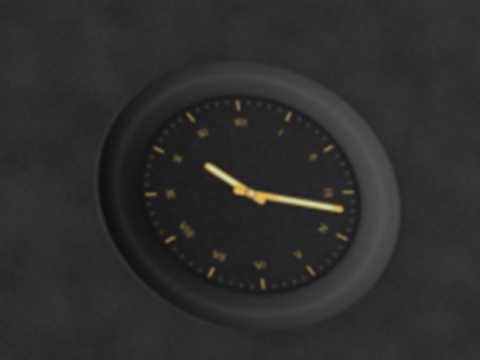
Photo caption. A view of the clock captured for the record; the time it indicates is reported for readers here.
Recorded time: 10:17
